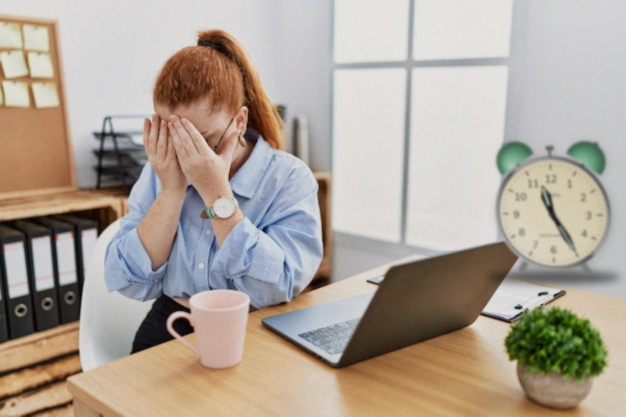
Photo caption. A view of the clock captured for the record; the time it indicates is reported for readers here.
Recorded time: 11:25
